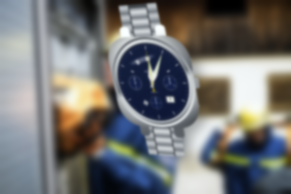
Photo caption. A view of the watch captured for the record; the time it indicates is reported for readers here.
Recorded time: 12:05
